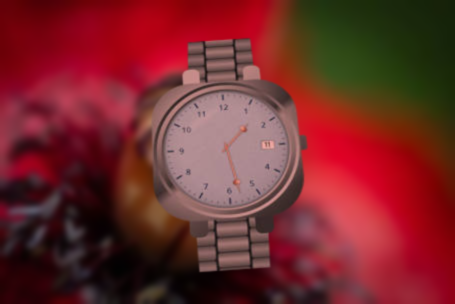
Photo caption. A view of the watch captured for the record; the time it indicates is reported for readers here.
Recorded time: 1:28
